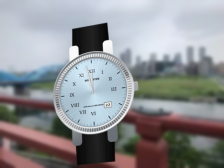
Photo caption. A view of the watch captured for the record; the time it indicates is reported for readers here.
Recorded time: 11:58
